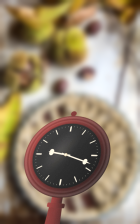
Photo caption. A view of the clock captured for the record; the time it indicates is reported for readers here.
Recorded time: 9:18
